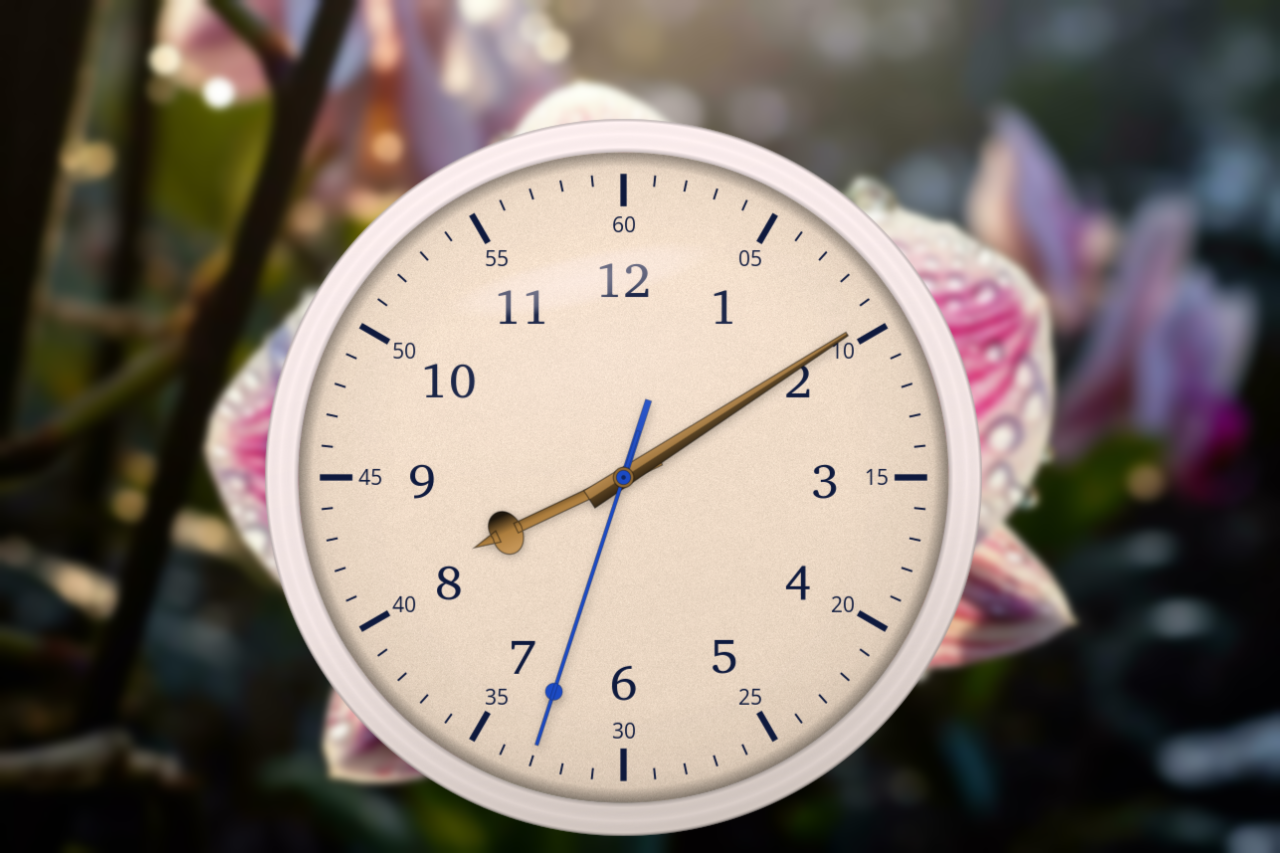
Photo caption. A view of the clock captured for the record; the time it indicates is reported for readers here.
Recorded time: 8:09:33
